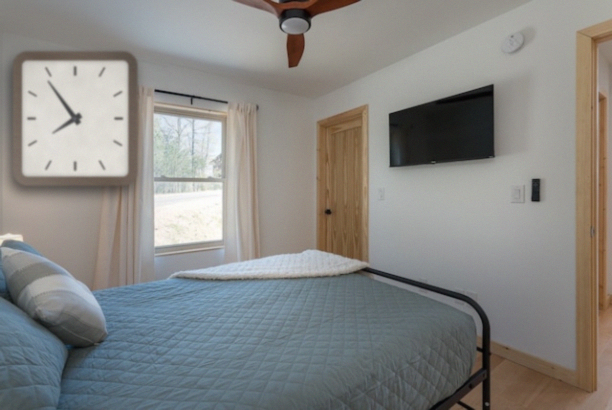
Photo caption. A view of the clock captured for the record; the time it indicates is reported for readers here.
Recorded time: 7:54
